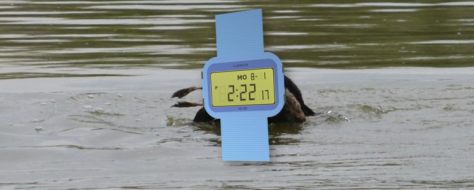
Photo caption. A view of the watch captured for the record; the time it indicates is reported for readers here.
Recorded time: 2:22:17
